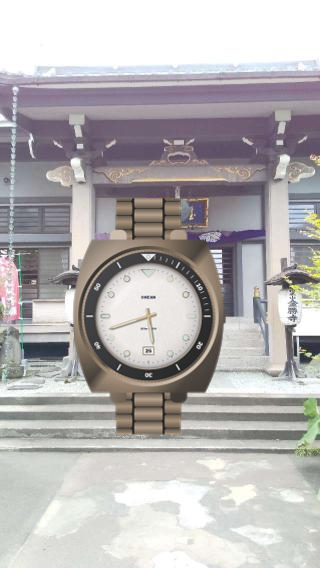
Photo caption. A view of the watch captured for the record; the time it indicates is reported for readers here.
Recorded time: 5:42
